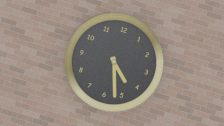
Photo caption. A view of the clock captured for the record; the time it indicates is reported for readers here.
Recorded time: 4:27
